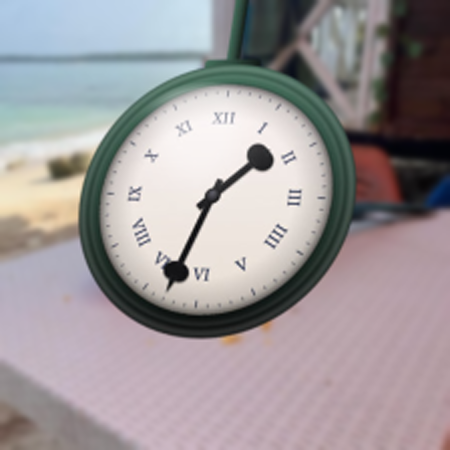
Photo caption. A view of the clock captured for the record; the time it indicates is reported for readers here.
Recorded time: 1:33
